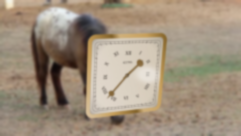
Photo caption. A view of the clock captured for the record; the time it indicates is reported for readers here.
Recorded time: 1:37
